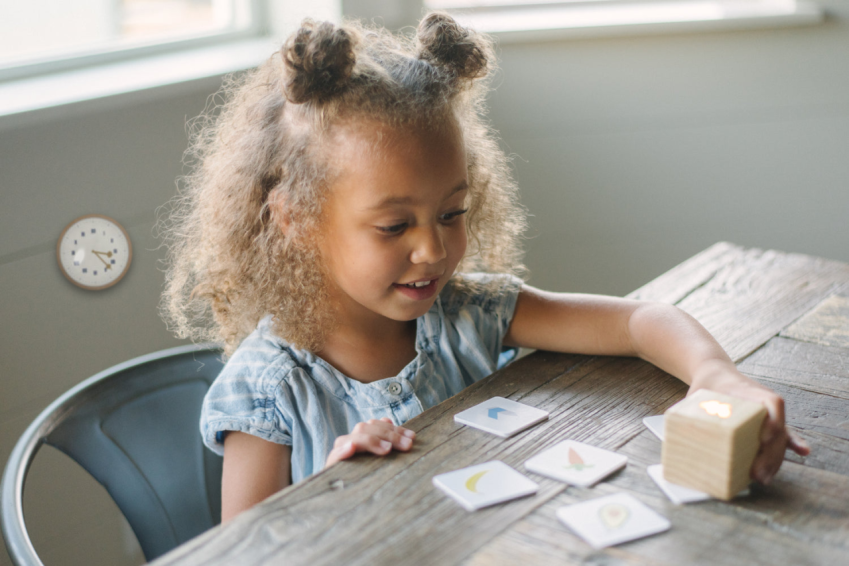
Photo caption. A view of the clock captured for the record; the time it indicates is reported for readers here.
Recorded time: 3:23
